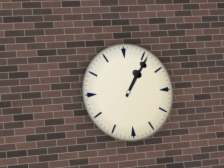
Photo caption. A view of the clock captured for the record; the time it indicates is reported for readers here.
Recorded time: 1:06
